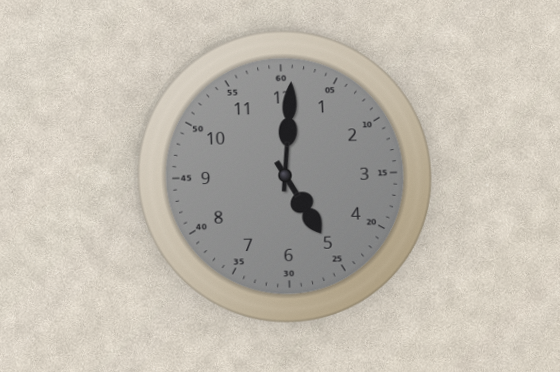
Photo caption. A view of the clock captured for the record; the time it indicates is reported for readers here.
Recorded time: 5:01
